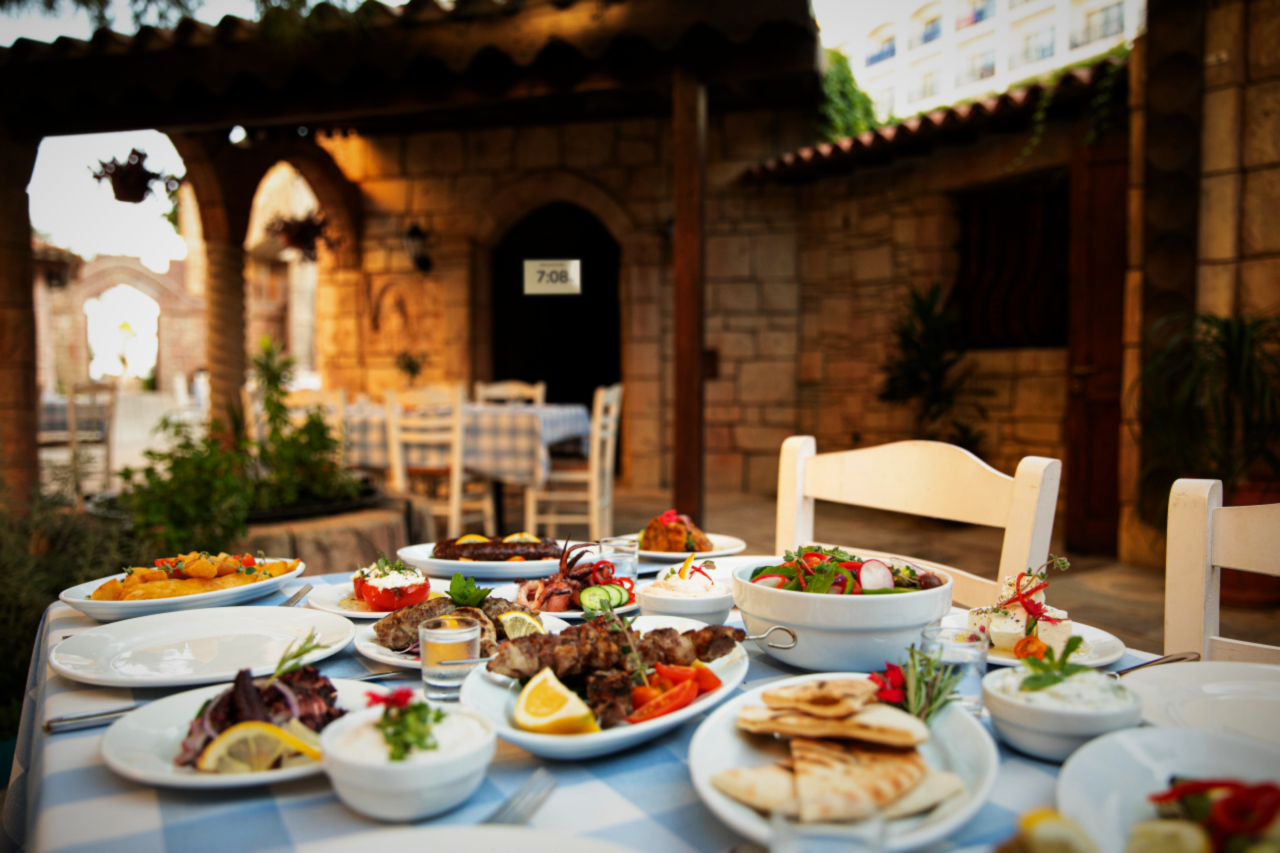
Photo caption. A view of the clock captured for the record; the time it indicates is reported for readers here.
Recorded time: 7:08
